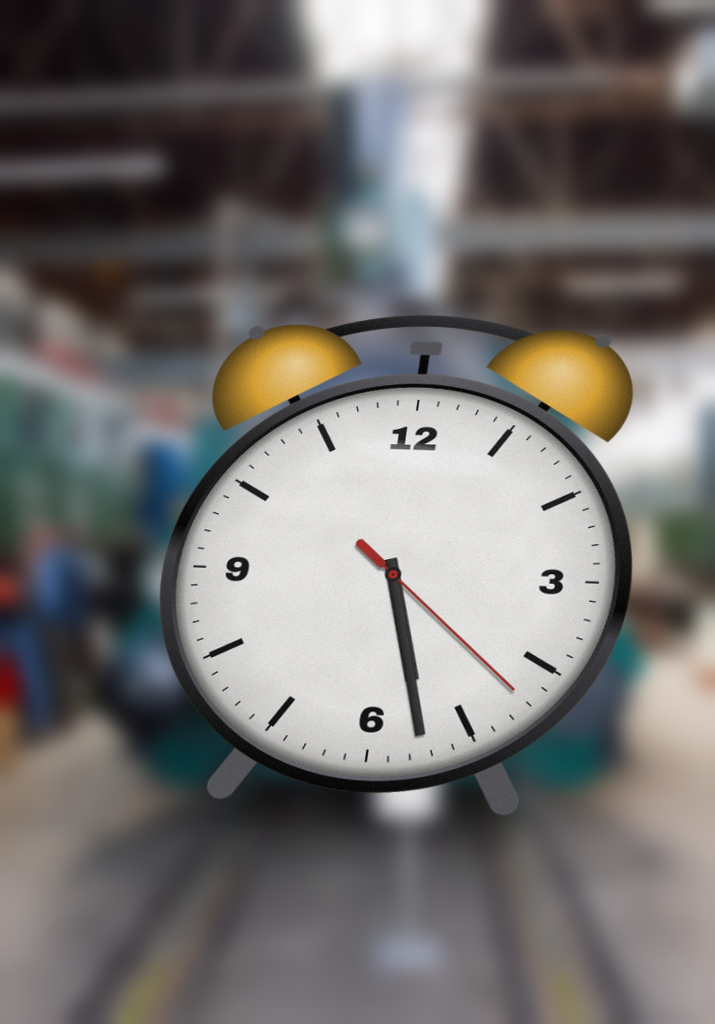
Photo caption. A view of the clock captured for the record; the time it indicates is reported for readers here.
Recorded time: 5:27:22
